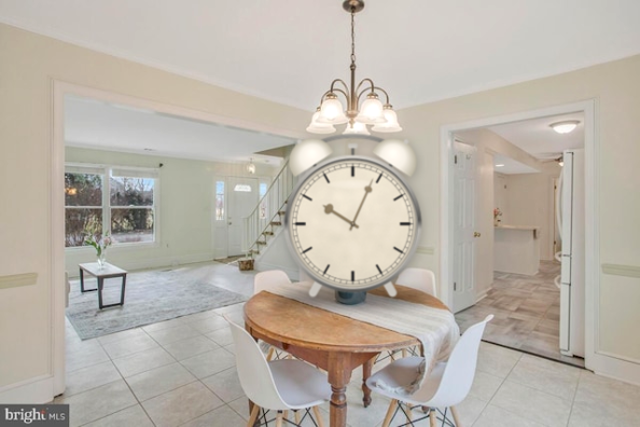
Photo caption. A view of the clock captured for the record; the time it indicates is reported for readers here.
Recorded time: 10:04
